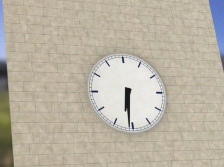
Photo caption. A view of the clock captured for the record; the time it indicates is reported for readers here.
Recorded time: 6:31
